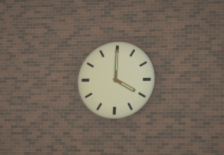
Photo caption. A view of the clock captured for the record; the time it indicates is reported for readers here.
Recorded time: 4:00
